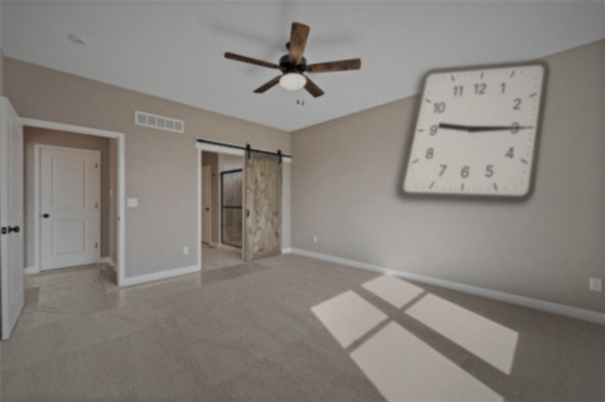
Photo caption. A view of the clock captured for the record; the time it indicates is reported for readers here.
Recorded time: 9:15
